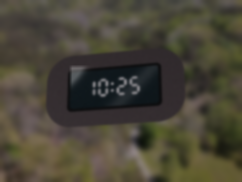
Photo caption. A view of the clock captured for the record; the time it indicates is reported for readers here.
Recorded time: 10:25
